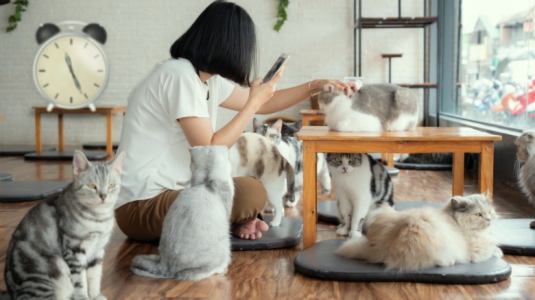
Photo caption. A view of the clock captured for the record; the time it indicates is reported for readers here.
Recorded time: 11:26
